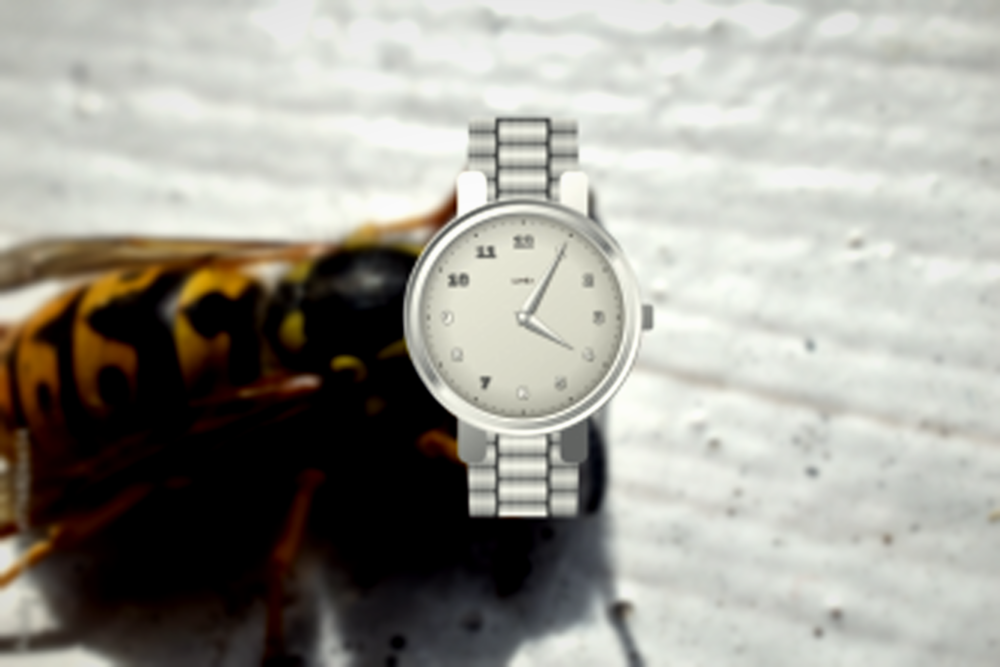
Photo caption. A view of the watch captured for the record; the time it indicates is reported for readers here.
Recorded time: 4:05
